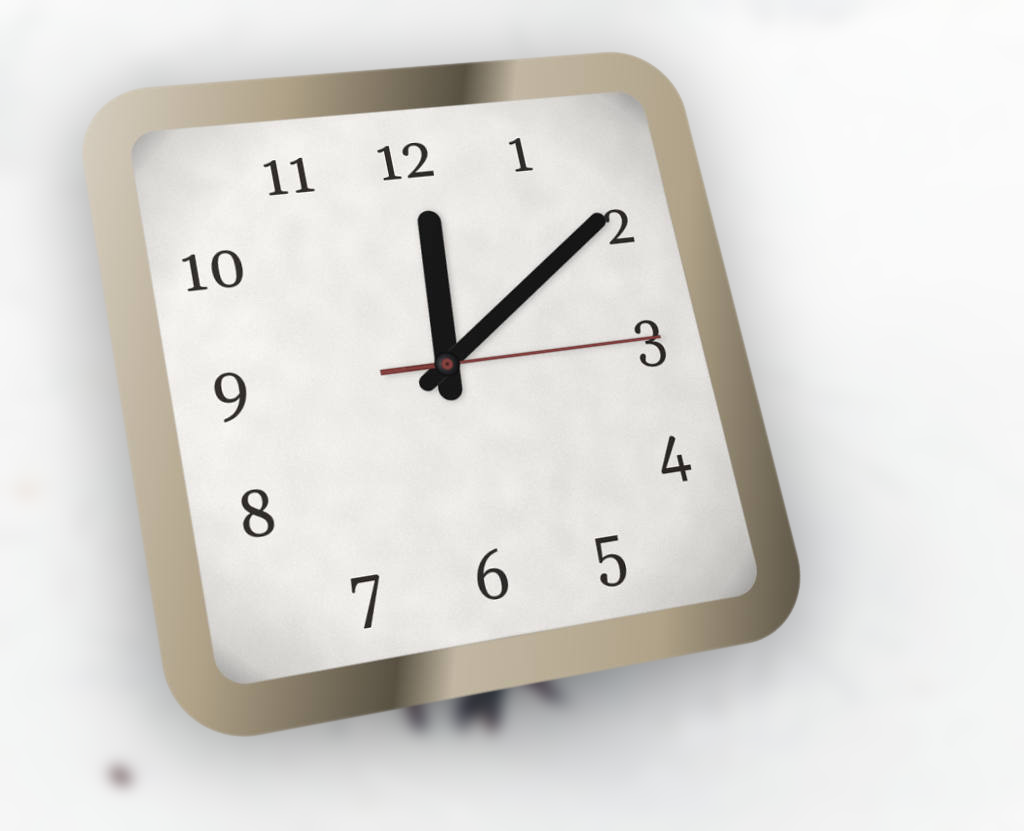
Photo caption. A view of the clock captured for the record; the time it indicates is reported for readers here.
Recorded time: 12:09:15
